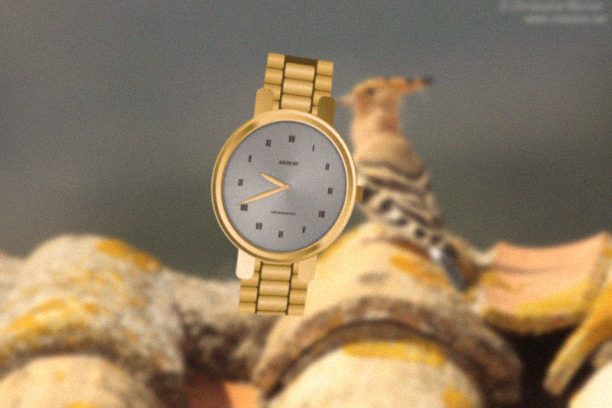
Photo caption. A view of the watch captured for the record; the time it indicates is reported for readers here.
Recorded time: 9:41
